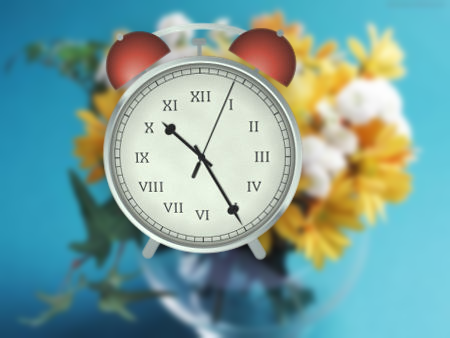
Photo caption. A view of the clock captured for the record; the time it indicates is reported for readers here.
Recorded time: 10:25:04
